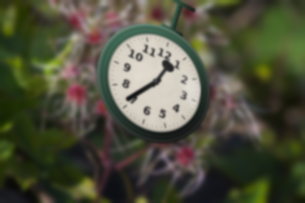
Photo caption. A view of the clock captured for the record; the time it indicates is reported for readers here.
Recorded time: 12:36
